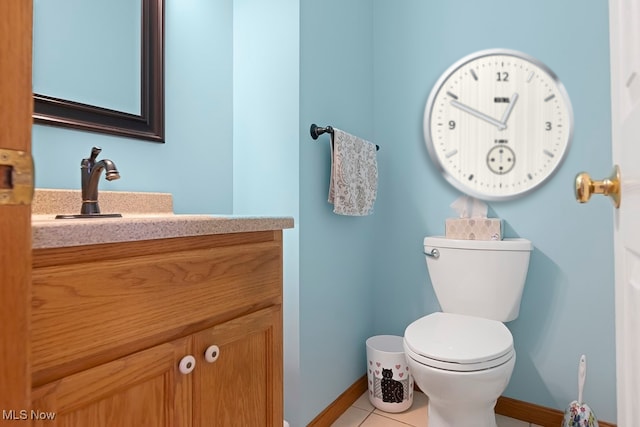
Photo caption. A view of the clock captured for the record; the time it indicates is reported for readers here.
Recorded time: 12:49
